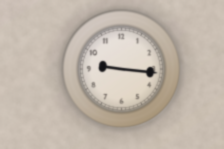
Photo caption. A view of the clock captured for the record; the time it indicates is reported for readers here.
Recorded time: 9:16
